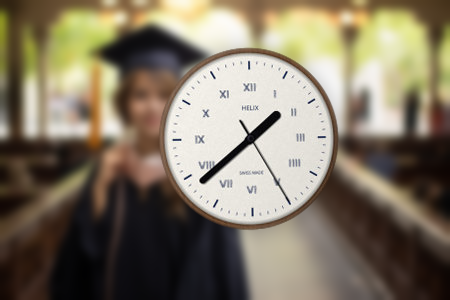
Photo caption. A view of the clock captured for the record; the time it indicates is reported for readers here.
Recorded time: 1:38:25
